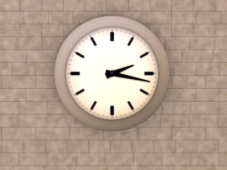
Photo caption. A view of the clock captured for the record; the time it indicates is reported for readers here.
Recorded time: 2:17
